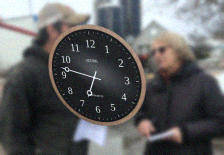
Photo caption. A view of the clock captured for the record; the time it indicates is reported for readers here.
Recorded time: 6:47
